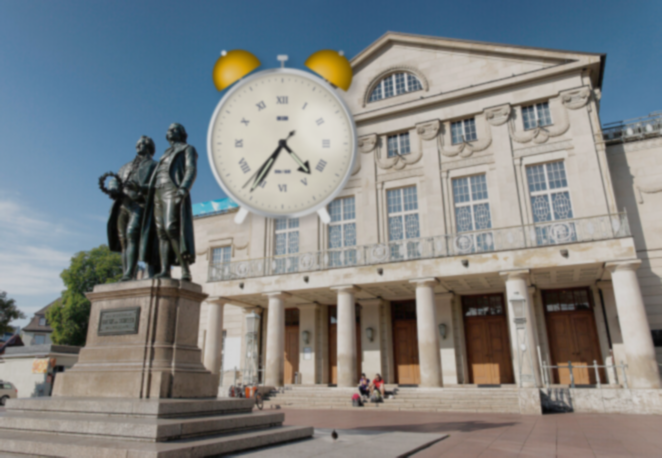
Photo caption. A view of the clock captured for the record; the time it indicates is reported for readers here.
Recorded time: 4:35:37
